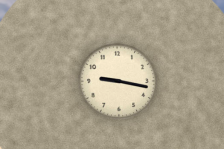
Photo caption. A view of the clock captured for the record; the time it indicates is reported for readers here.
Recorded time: 9:17
